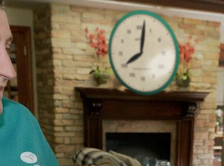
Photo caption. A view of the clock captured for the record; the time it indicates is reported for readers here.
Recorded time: 8:02
